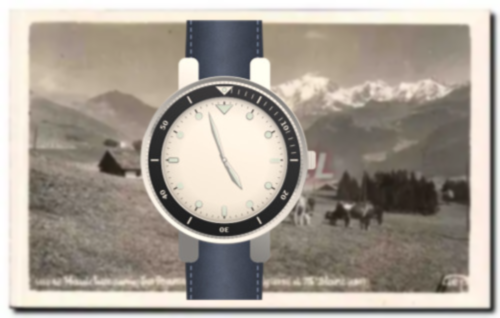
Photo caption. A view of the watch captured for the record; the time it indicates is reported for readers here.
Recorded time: 4:57
